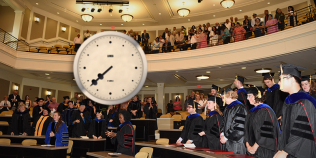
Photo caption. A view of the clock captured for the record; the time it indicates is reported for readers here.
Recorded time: 7:38
